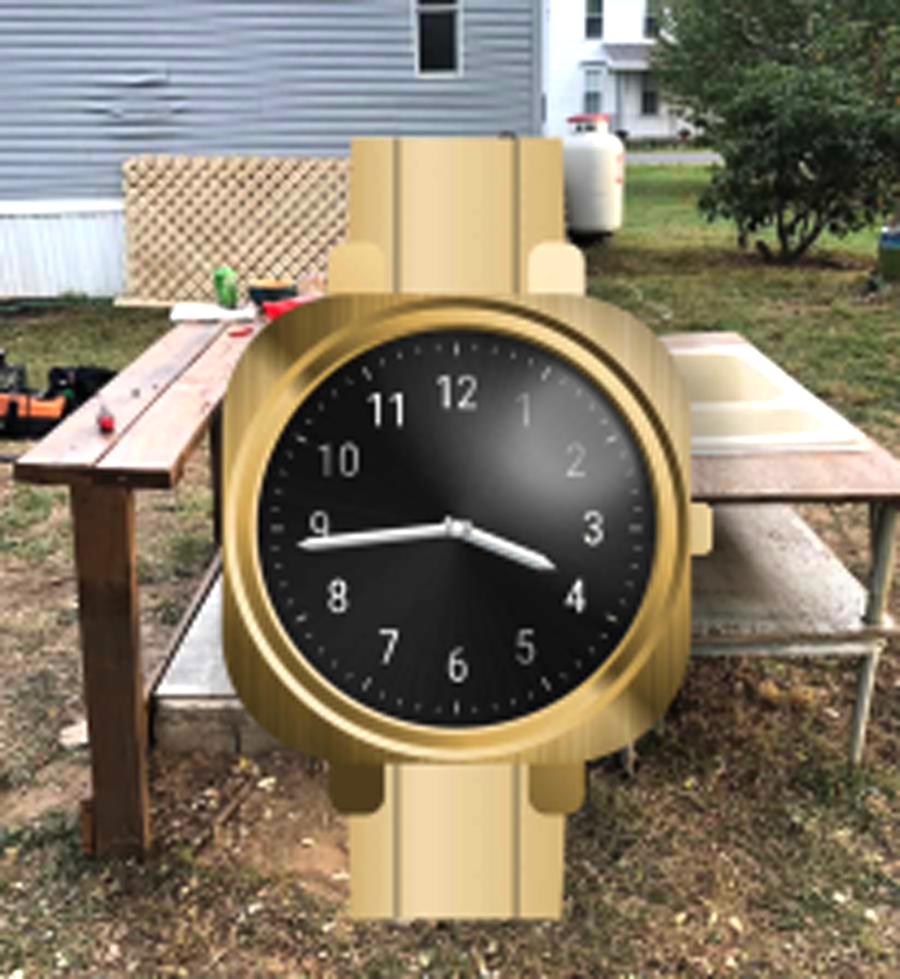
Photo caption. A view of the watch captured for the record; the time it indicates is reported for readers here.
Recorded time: 3:44
